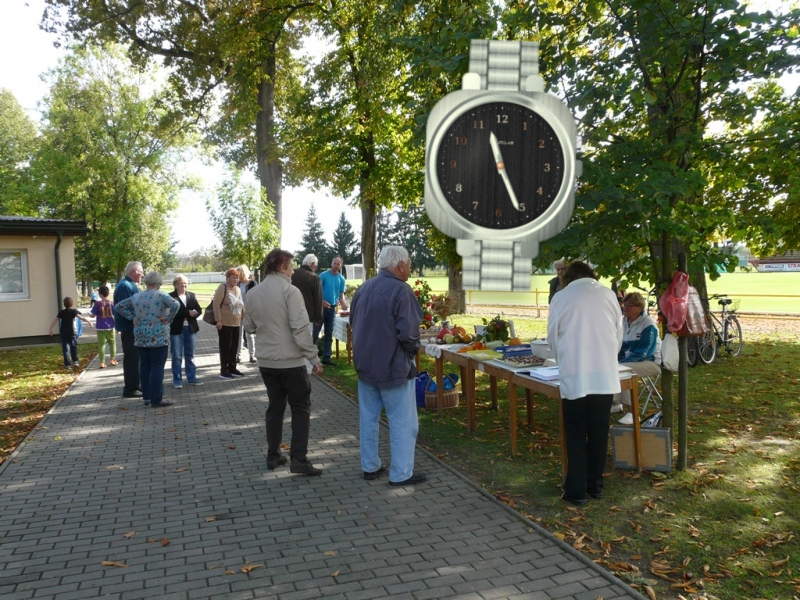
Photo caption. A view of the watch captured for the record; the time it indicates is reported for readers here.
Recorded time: 11:26
